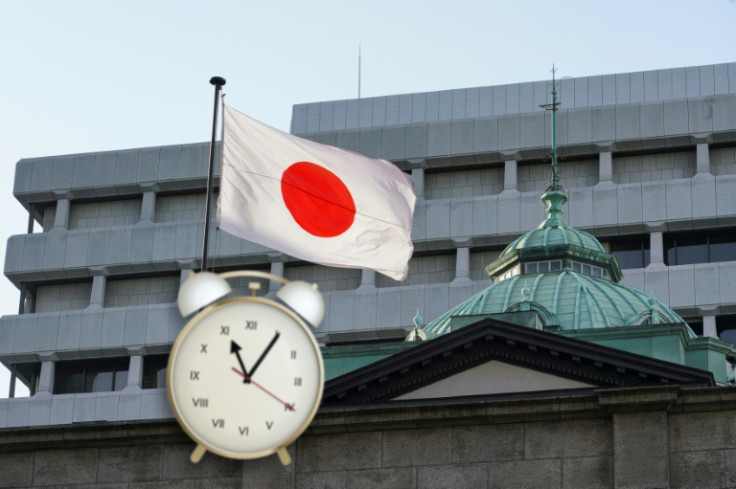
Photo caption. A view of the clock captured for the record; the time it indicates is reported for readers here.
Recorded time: 11:05:20
